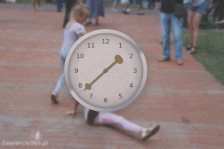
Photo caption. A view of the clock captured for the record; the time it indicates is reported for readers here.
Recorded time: 1:38
